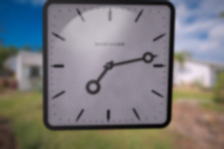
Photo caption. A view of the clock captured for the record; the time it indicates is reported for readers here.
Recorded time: 7:13
